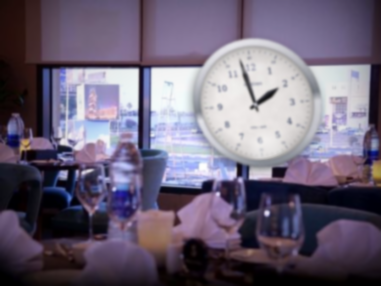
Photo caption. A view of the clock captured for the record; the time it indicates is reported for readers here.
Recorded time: 1:58
